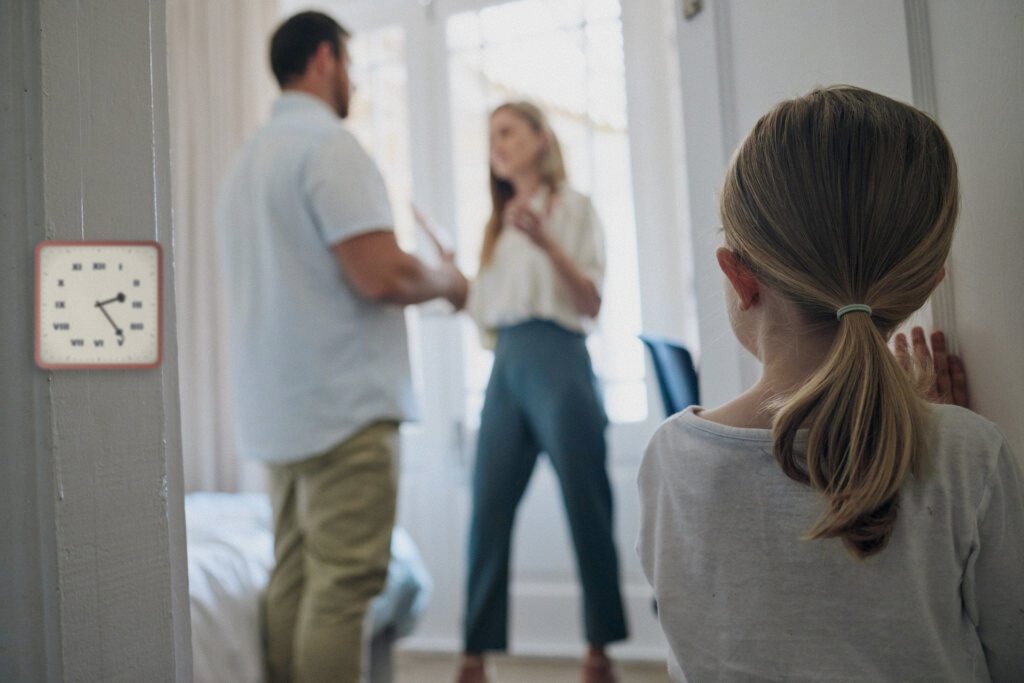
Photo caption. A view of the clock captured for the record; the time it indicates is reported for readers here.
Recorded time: 2:24
